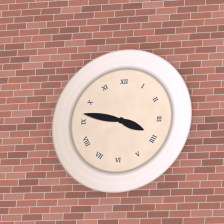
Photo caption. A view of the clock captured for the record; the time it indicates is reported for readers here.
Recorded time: 3:47
